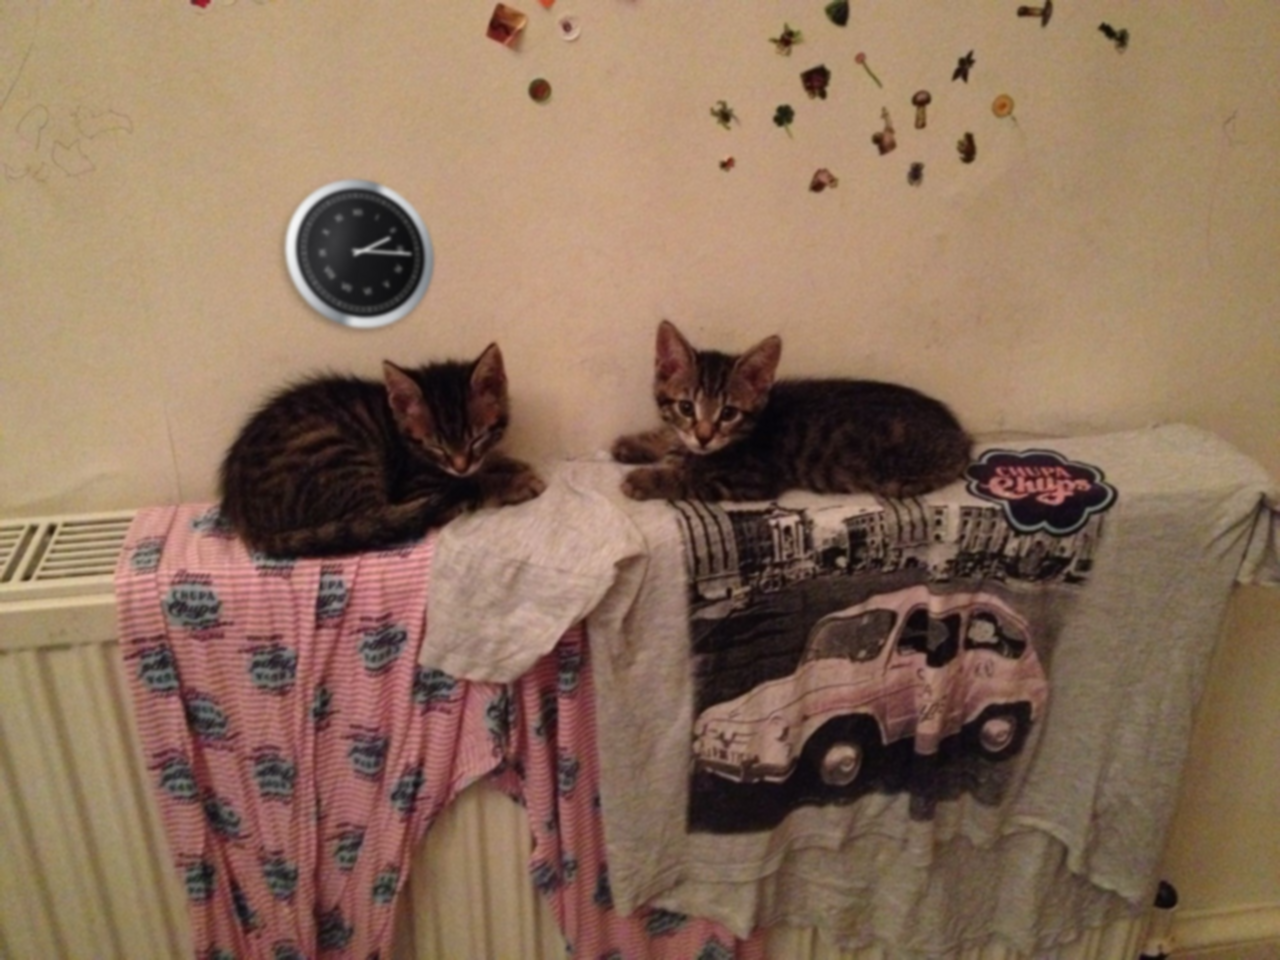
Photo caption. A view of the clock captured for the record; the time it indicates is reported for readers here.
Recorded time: 2:16
